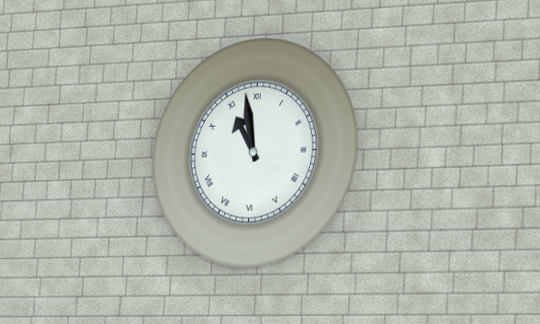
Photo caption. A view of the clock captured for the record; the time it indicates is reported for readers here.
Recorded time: 10:58
